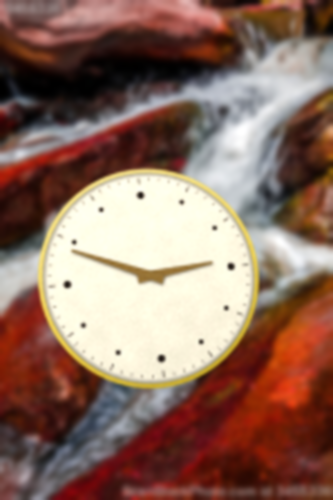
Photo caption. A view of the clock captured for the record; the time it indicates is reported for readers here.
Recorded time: 2:49
